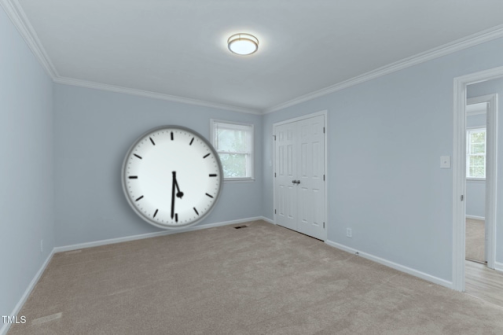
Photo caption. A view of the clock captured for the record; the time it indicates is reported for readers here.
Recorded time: 5:31
